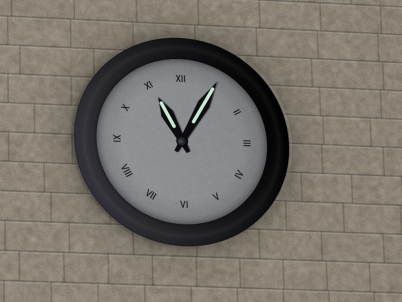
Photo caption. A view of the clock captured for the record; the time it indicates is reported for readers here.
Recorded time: 11:05
